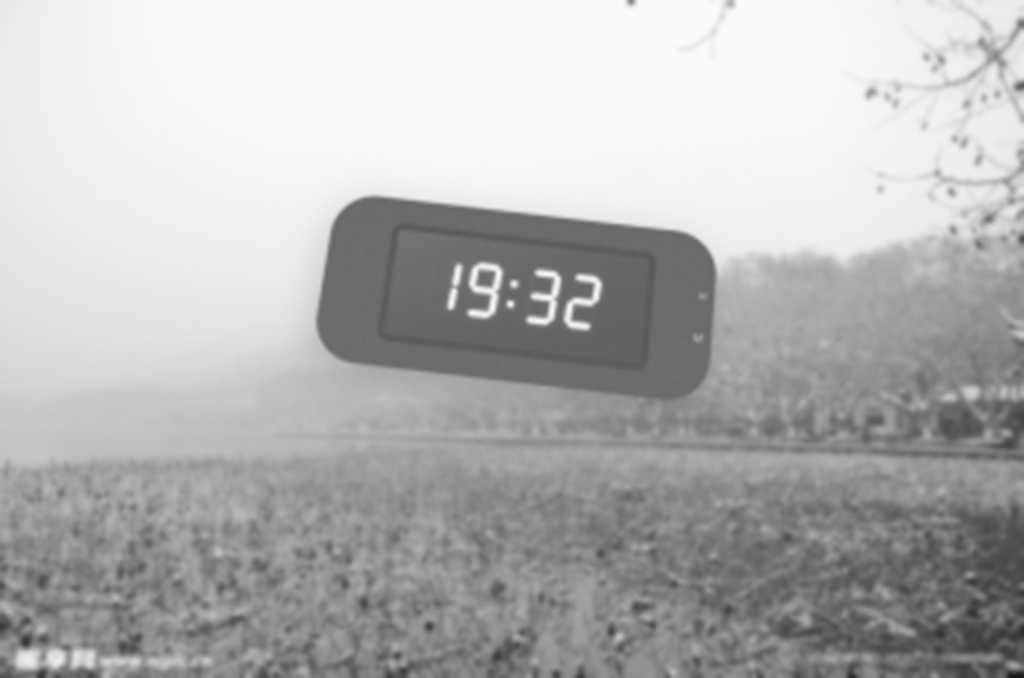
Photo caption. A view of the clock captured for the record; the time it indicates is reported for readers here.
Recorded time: 19:32
